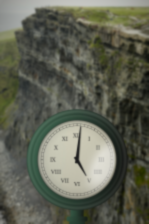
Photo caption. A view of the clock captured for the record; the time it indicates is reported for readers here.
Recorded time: 5:01
